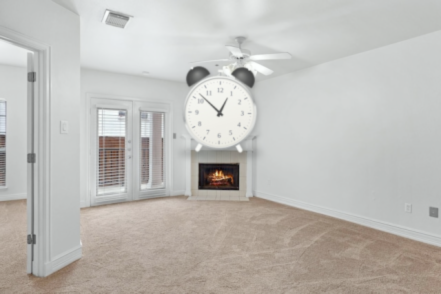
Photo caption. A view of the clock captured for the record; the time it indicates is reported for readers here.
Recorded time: 12:52
